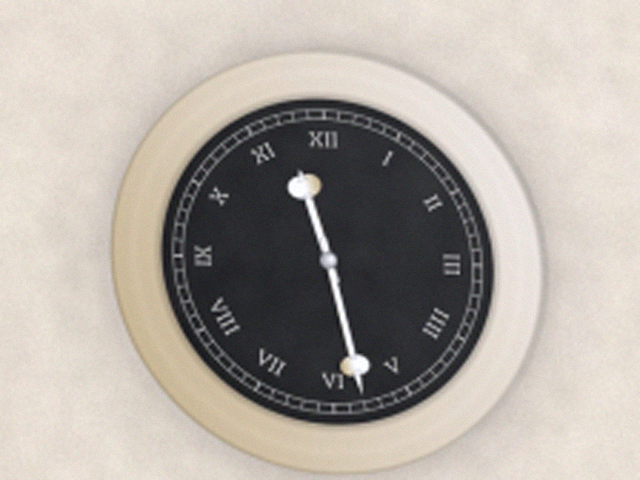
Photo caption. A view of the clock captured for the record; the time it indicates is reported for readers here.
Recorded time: 11:28
